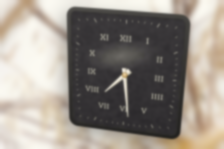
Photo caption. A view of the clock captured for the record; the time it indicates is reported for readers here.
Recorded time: 7:29
